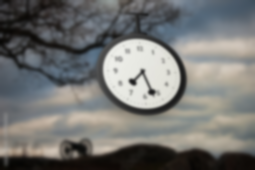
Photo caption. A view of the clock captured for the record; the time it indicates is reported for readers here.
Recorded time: 7:27
